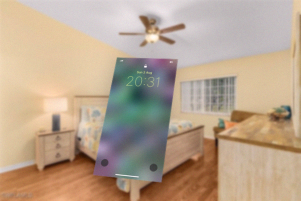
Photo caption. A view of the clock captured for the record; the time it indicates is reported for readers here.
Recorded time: 20:31
